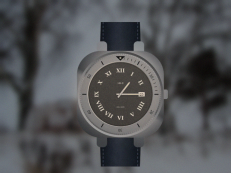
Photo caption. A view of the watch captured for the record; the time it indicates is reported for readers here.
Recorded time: 1:15
